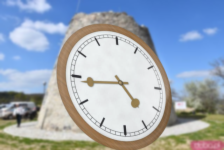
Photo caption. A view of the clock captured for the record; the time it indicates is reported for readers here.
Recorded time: 4:44
